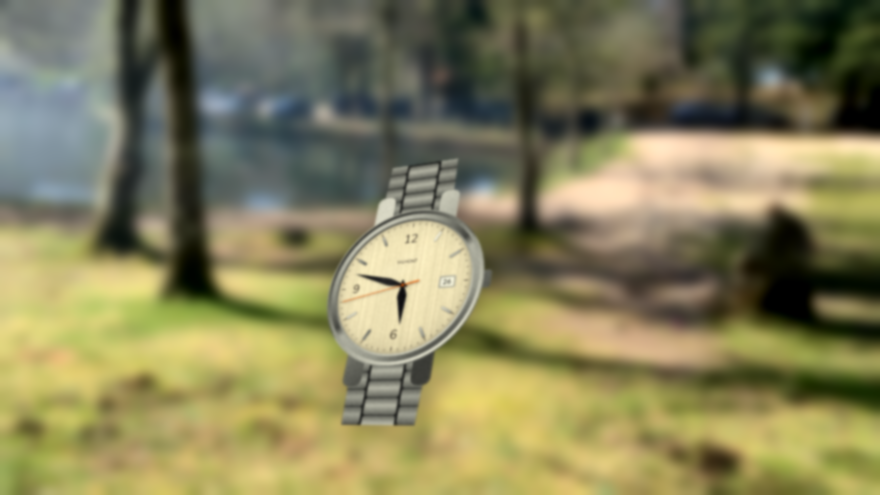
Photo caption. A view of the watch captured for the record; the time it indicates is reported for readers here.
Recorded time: 5:47:43
